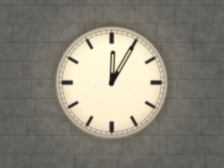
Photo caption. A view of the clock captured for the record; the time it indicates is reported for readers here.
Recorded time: 12:05
